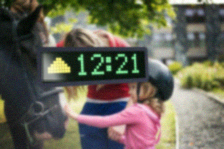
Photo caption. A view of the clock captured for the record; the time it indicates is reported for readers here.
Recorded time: 12:21
